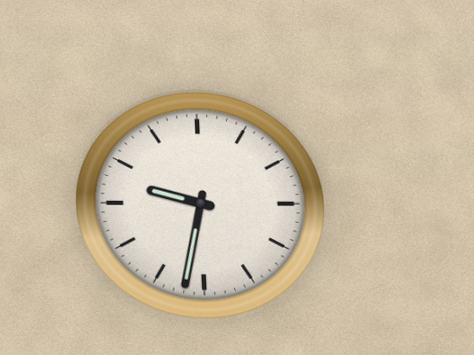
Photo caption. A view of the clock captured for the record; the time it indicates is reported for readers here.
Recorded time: 9:32
